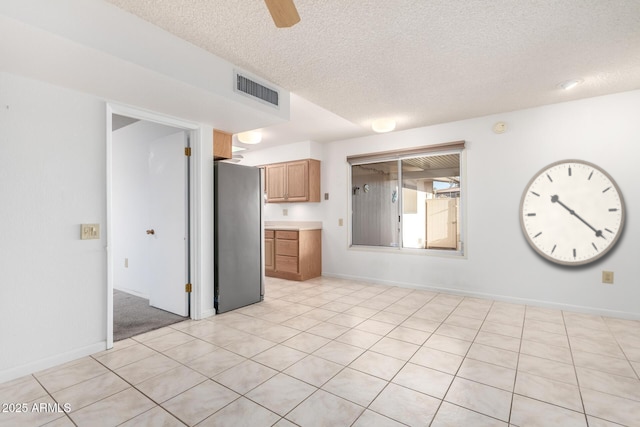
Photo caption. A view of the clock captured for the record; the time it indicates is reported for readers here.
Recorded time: 10:22
